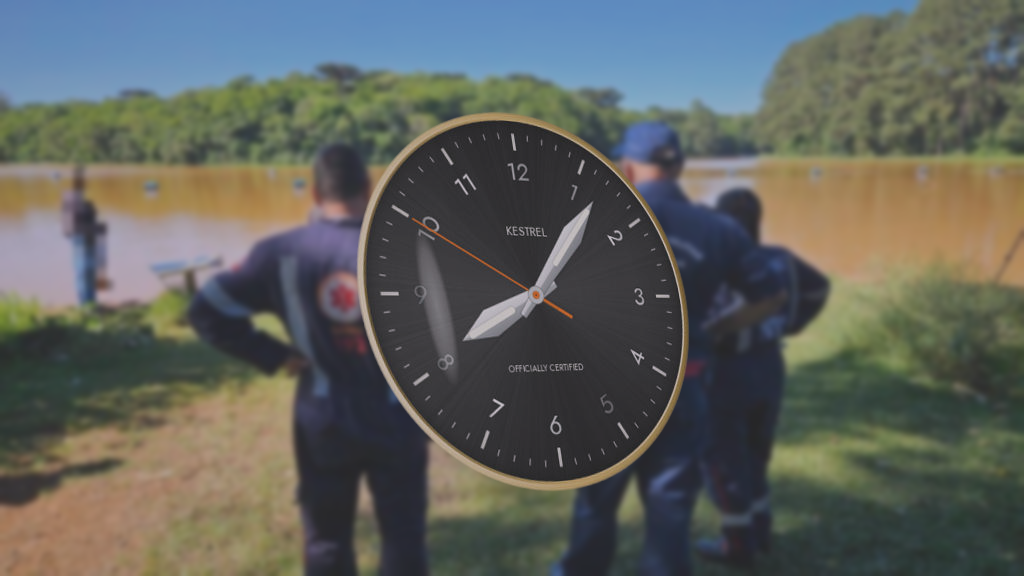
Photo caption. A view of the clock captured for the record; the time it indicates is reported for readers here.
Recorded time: 8:06:50
